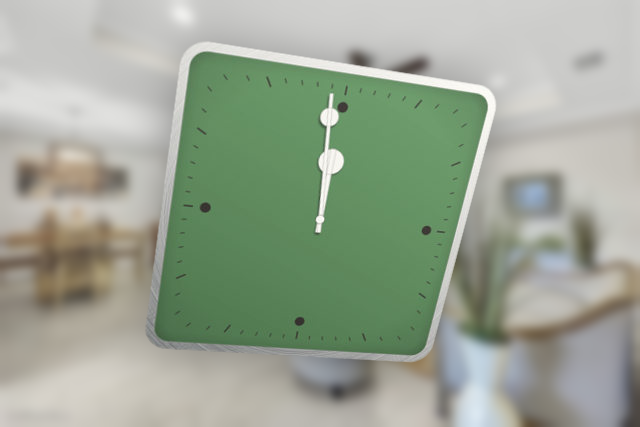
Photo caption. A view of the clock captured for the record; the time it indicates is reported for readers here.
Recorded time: 11:59
